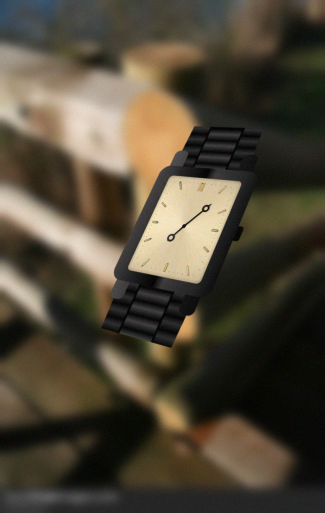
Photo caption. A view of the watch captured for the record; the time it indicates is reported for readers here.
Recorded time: 7:06
